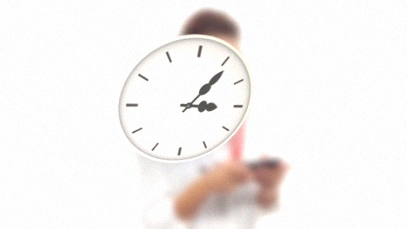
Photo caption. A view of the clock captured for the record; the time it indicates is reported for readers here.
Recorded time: 3:06
